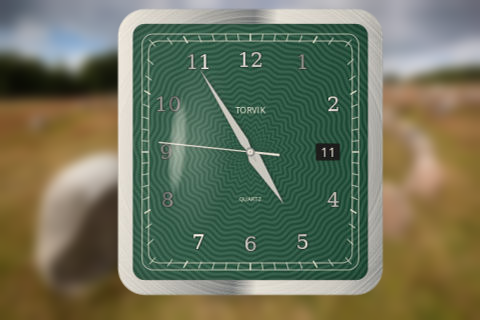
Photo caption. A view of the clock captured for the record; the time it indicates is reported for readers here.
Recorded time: 4:54:46
